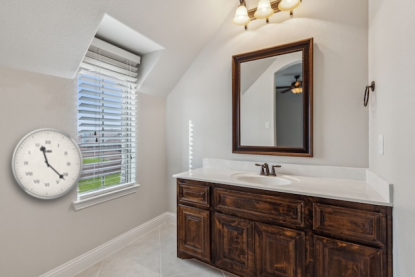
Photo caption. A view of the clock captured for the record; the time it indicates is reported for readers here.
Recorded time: 11:22
